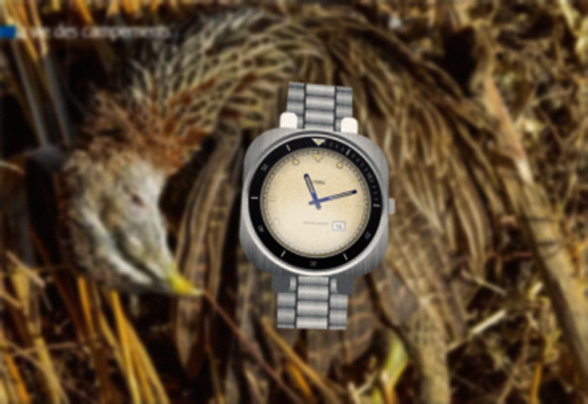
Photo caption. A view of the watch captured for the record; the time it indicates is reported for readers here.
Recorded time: 11:12
